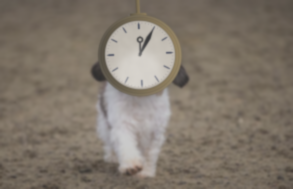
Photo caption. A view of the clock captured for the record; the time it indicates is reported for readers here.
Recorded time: 12:05
